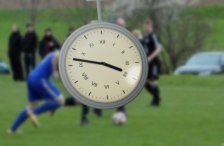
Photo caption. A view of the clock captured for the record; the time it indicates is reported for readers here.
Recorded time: 3:47
